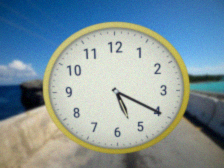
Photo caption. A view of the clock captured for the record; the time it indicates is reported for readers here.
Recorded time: 5:20
